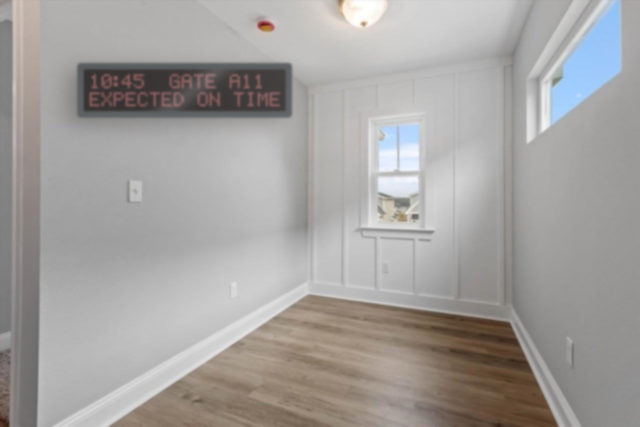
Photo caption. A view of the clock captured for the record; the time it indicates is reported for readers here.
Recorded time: 10:45
